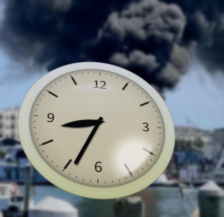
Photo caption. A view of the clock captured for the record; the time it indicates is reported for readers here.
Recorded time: 8:34
